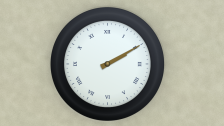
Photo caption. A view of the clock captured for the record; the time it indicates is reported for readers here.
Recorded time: 2:10
